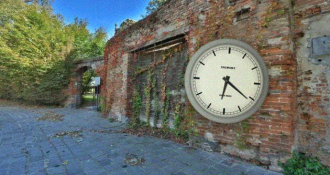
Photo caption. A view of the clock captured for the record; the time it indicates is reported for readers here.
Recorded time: 6:21
